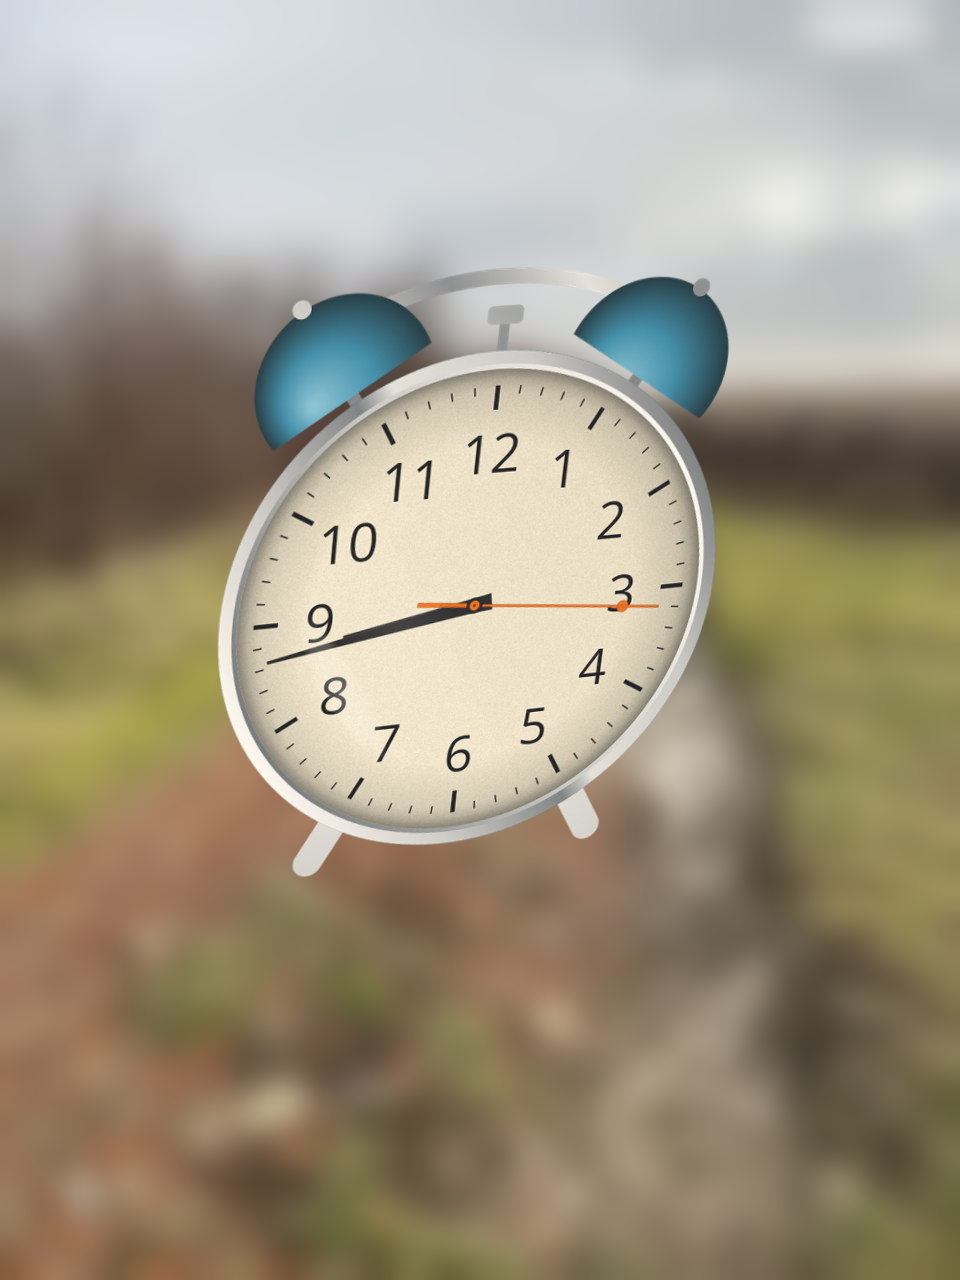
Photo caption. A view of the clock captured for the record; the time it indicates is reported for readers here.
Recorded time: 8:43:16
